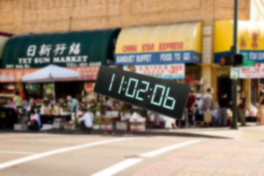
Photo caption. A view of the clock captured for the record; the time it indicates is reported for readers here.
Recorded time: 11:02:06
